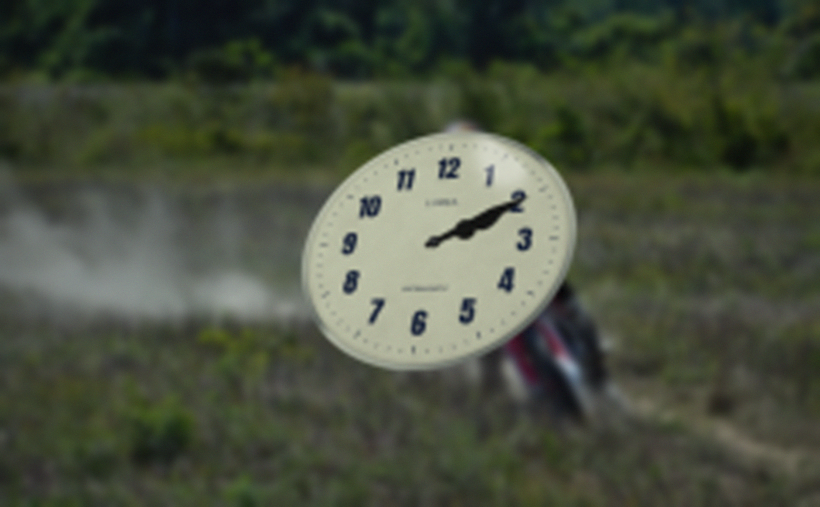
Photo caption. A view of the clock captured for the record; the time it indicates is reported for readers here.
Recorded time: 2:10
